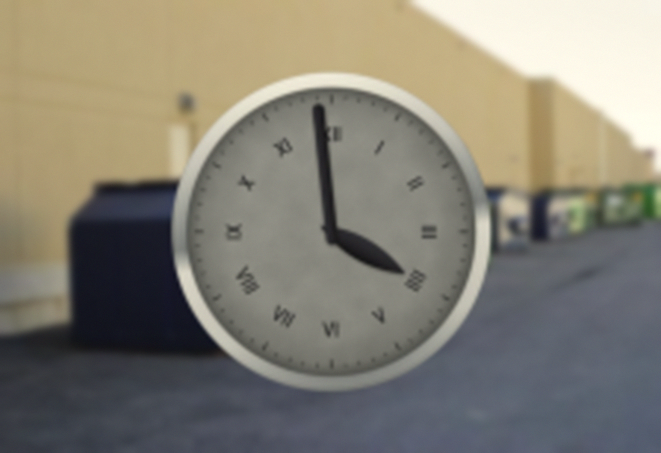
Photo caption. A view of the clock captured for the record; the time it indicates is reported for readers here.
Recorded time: 3:59
